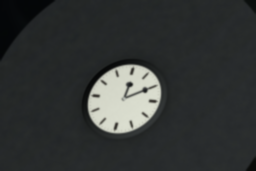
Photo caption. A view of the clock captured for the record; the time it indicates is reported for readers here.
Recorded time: 12:10
